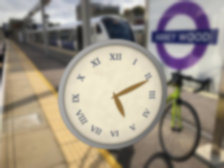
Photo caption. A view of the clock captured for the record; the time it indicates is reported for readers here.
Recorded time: 5:11
